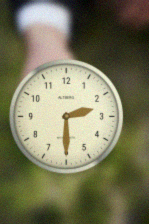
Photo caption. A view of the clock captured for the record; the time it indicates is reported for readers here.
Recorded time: 2:30
